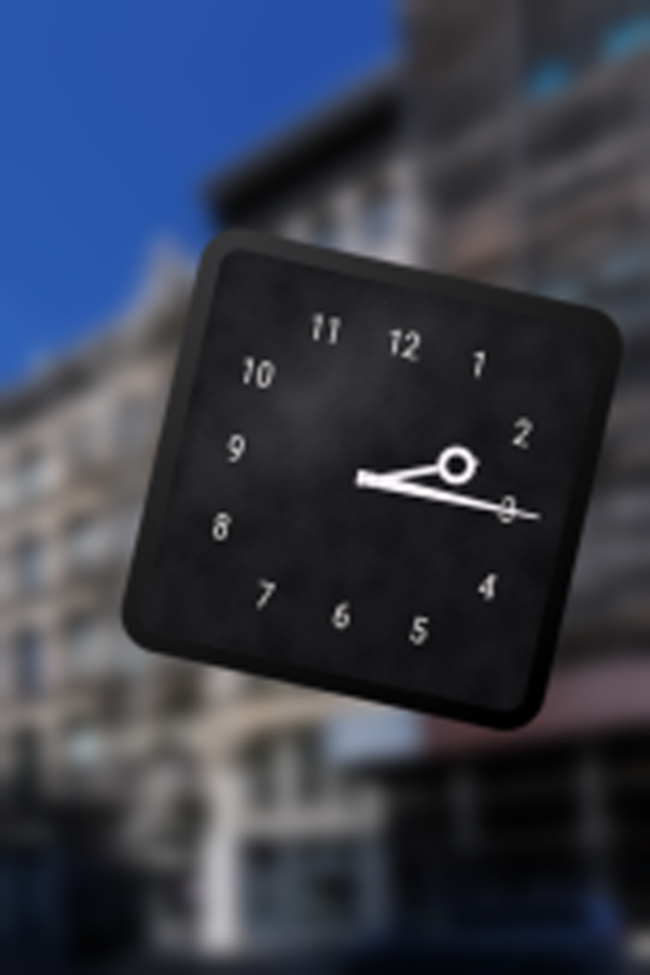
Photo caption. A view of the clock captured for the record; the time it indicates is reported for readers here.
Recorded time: 2:15
